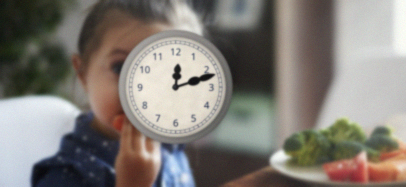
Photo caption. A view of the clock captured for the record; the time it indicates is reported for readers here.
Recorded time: 12:12
